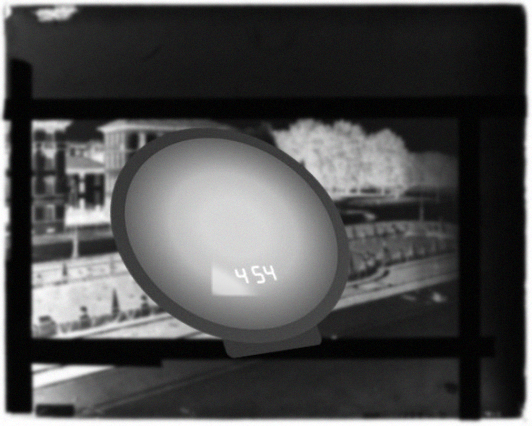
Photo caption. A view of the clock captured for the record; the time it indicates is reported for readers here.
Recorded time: 4:54
